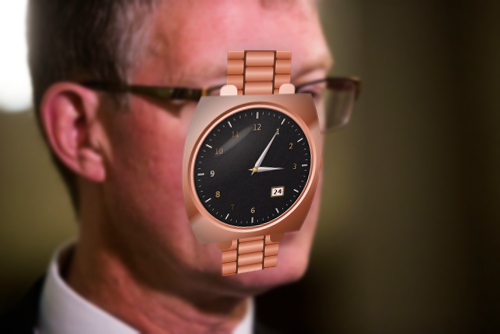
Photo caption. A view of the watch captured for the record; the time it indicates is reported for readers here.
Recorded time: 3:05
